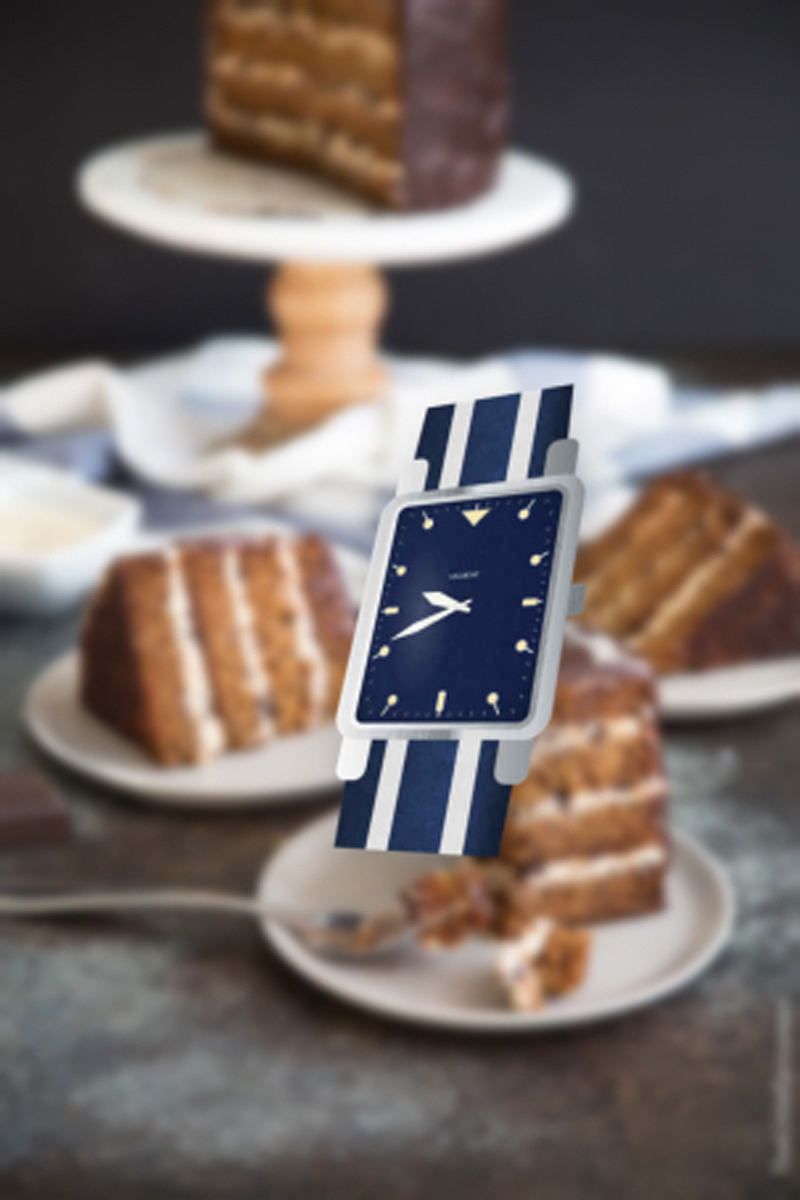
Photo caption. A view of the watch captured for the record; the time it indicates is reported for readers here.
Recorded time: 9:41
